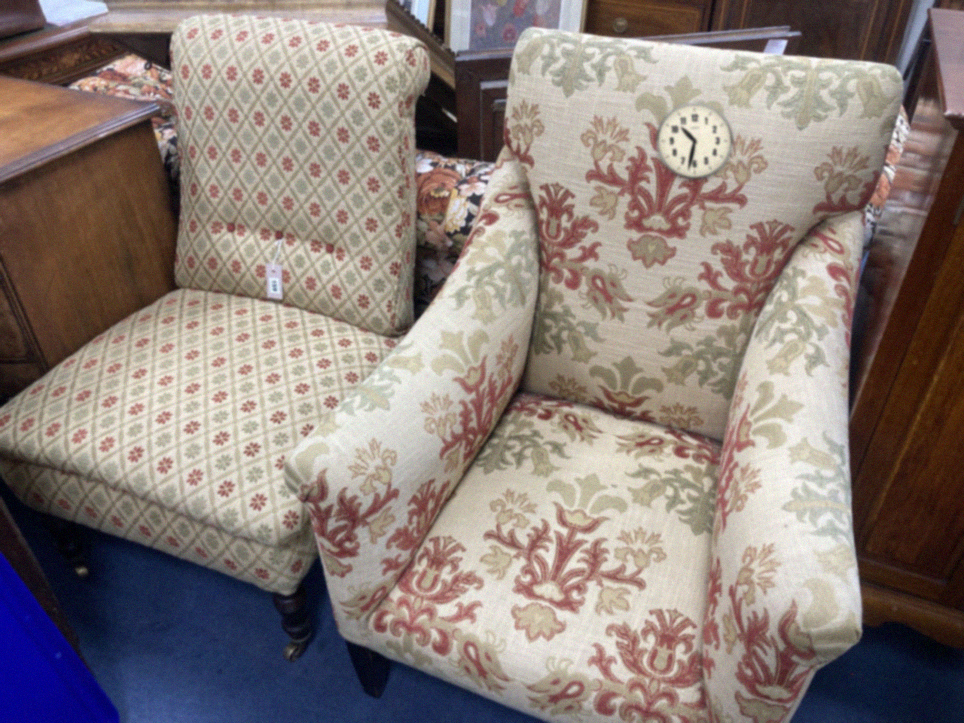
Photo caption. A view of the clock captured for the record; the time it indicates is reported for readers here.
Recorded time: 10:32
